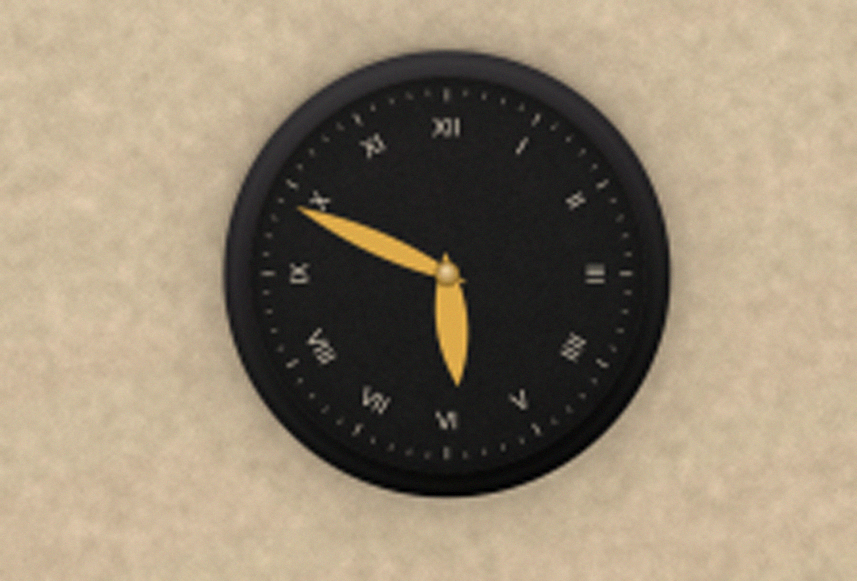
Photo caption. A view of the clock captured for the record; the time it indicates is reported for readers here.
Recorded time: 5:49
